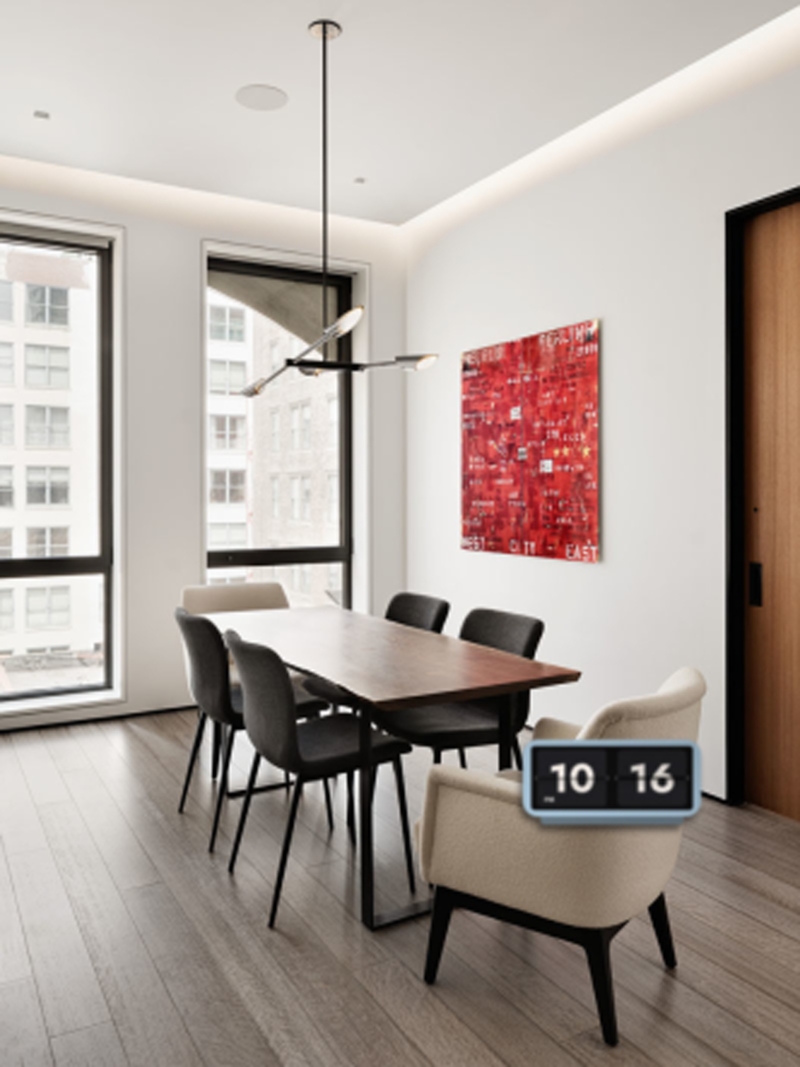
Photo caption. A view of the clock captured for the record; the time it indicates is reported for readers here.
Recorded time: 10:16
